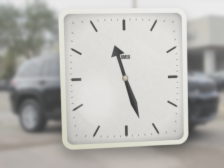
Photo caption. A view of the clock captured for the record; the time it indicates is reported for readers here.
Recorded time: 11:27
